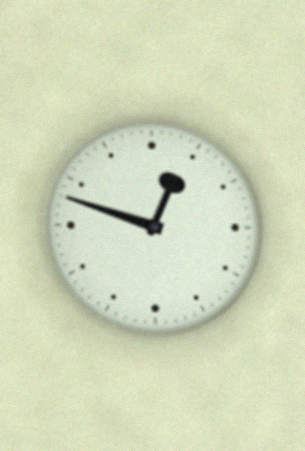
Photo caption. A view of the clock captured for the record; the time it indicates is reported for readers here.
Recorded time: 12:48
